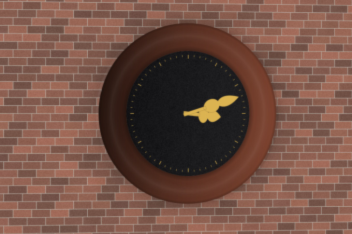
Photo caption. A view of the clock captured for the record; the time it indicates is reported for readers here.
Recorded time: 3:12
